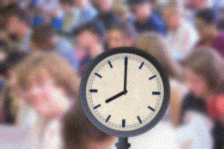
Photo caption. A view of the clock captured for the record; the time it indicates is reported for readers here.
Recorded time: 8:00
